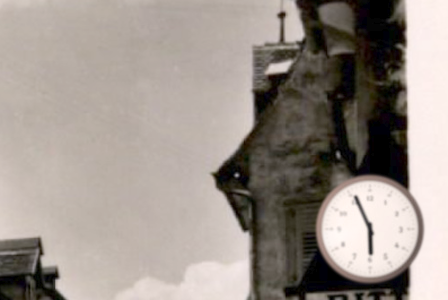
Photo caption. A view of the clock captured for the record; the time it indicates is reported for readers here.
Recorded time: 5:56
